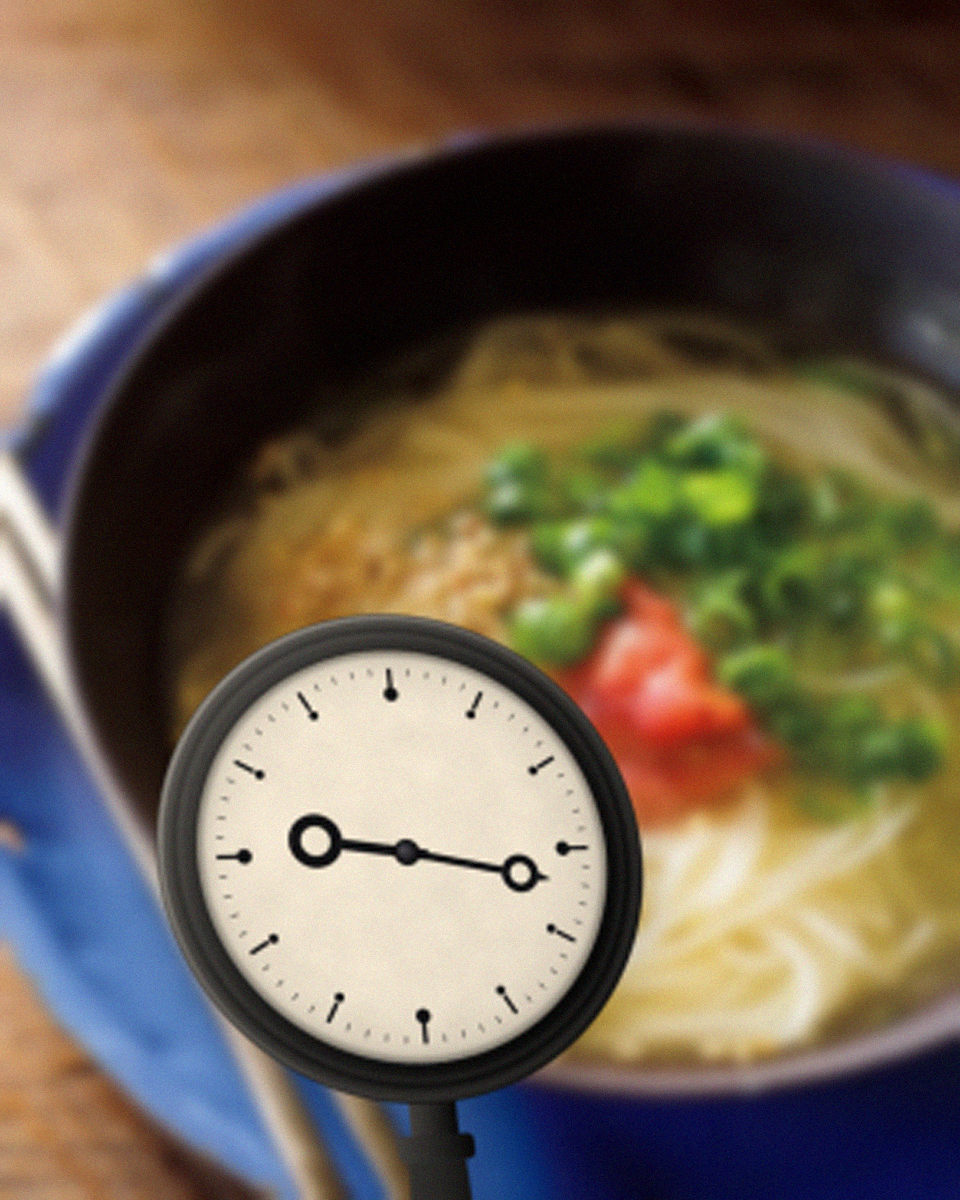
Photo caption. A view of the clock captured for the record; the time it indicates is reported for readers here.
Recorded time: 9:17
